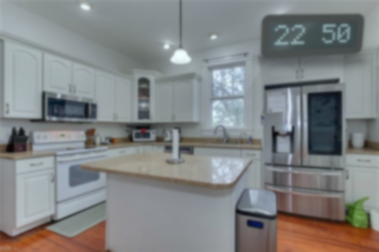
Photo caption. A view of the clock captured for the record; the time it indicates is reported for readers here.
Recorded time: 22:50
